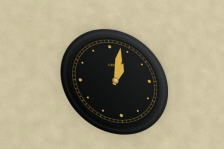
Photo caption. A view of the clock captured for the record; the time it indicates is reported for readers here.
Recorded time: 1:03
